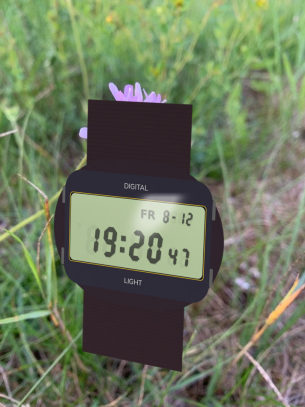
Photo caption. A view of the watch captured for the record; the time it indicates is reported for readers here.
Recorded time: 19:20:47
